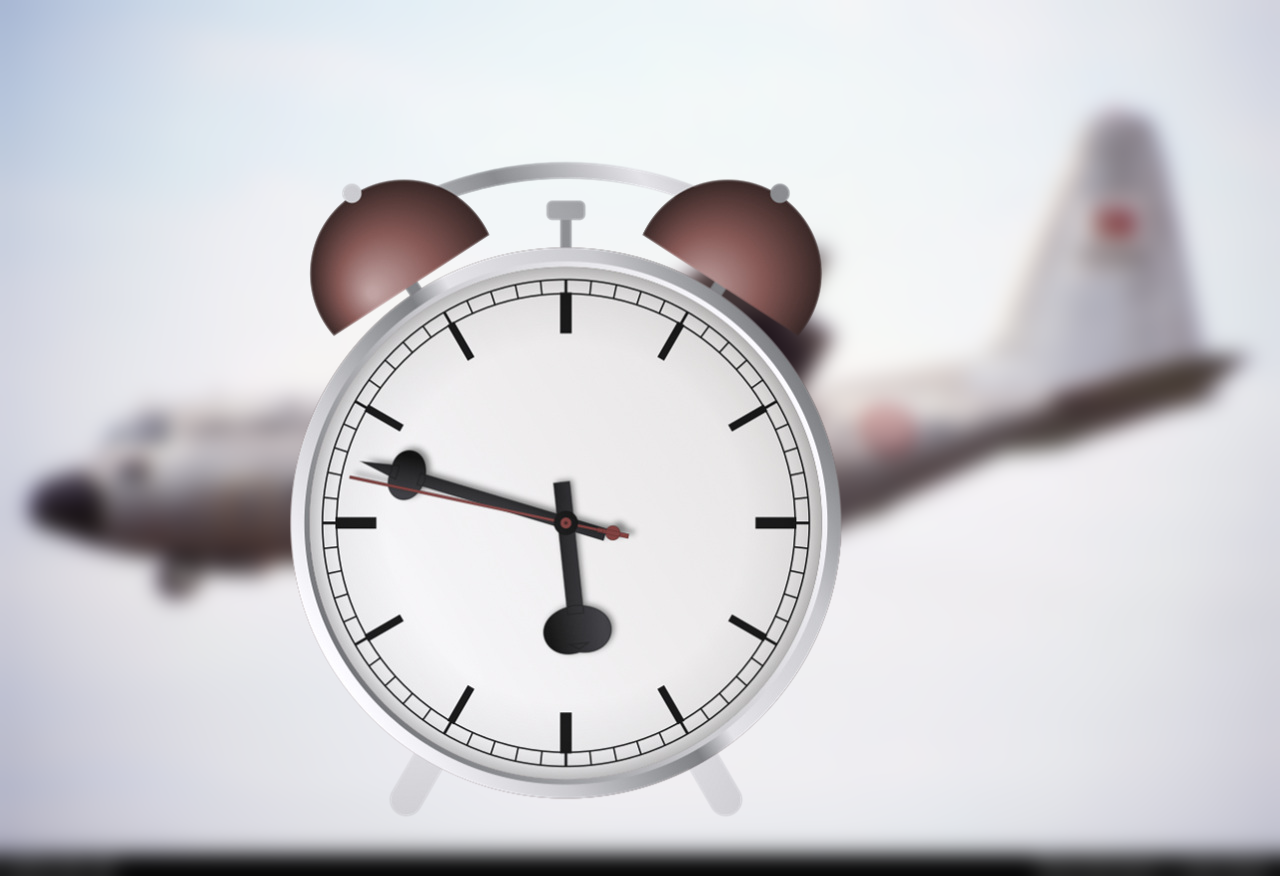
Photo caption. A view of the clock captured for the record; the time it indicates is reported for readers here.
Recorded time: 5:47:47
